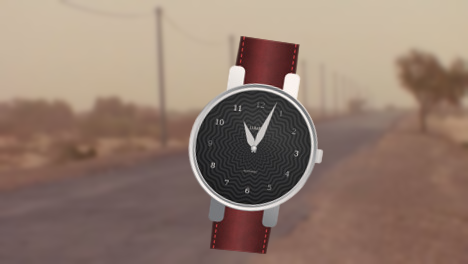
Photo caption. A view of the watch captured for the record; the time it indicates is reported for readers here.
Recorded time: 11:03
